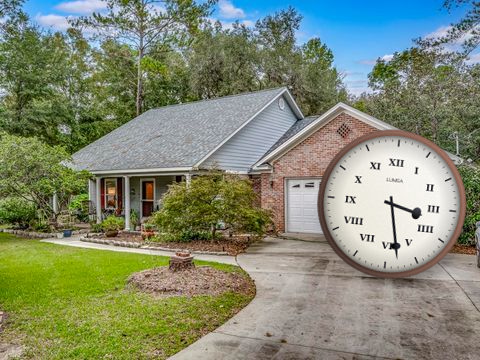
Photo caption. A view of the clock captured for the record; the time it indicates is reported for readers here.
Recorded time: 3:28
